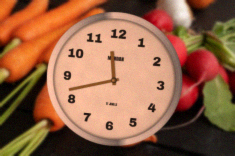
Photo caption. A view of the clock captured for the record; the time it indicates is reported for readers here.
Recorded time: 11:42
